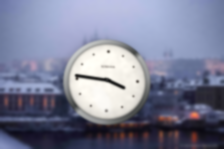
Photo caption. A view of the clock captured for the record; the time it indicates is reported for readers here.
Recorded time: 3:46
